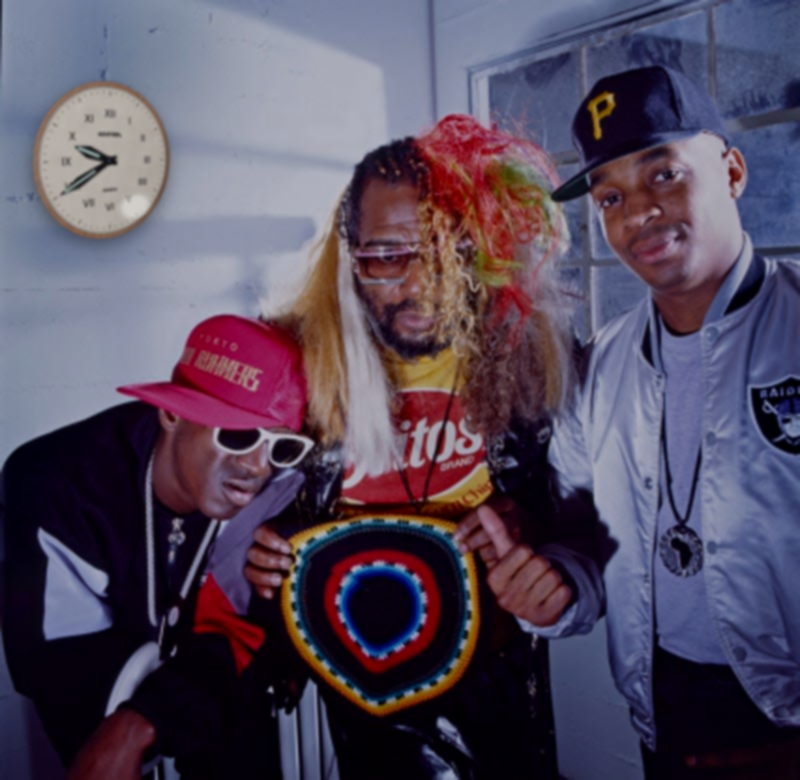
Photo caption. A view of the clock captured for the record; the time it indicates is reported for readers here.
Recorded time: 9:40
